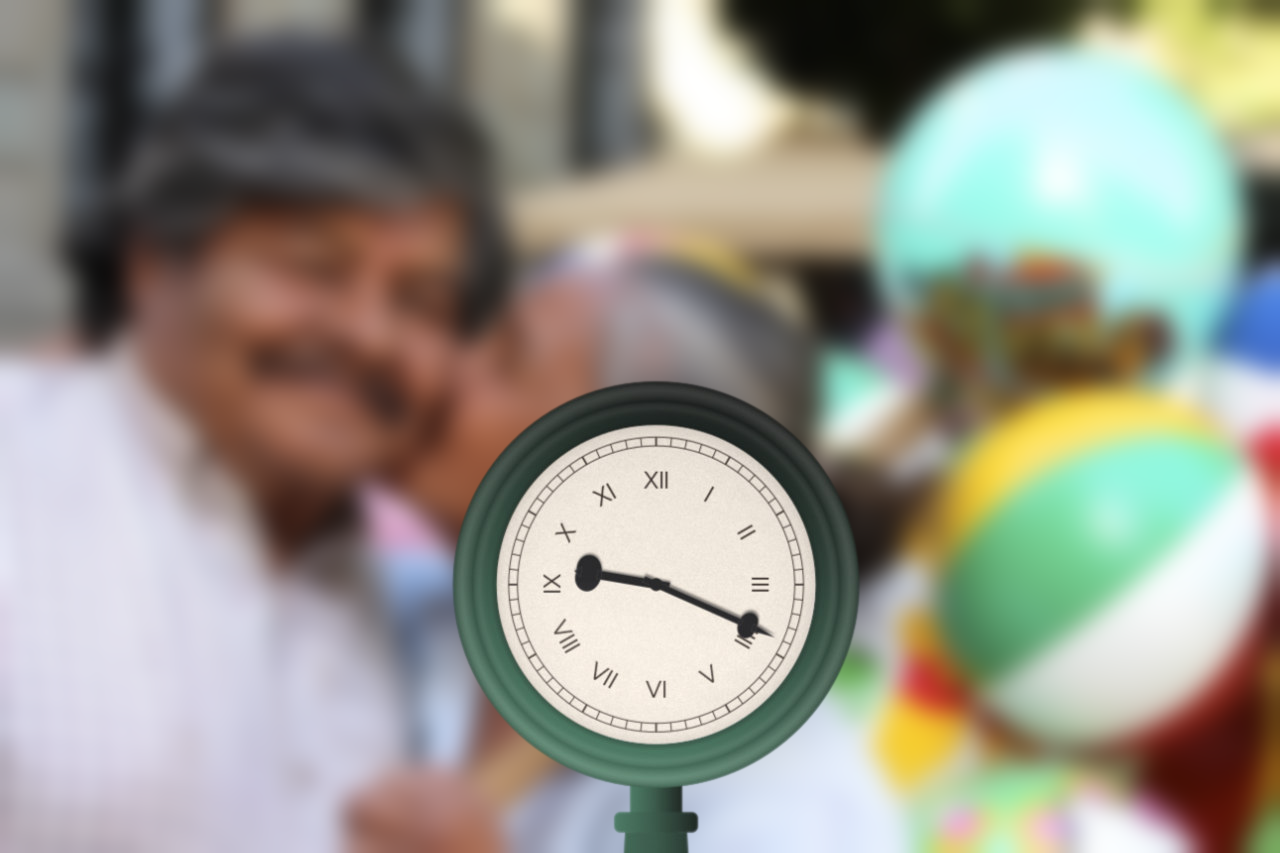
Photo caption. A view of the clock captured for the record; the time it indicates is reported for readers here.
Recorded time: 9:19
